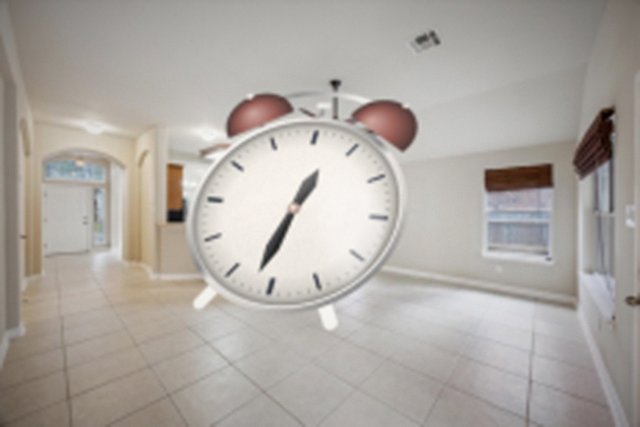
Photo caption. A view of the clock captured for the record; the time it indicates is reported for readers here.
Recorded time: 12:32
